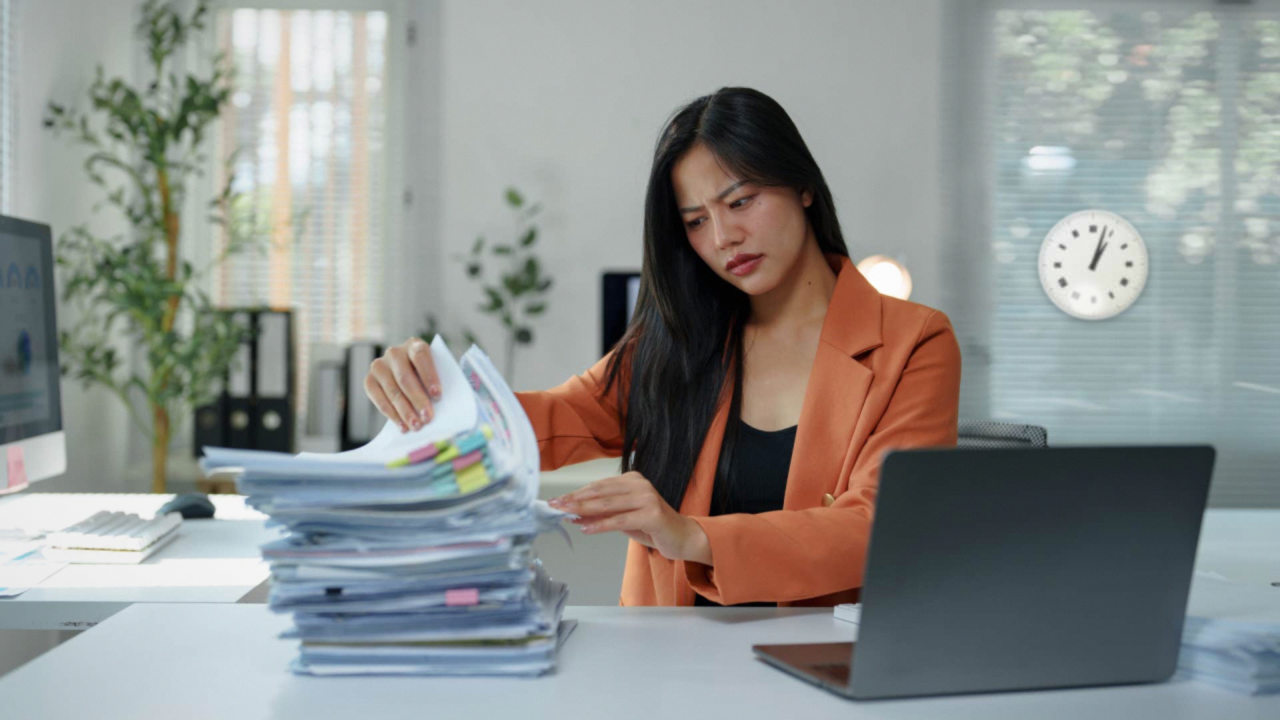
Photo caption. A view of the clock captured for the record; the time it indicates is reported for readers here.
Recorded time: 1:03
